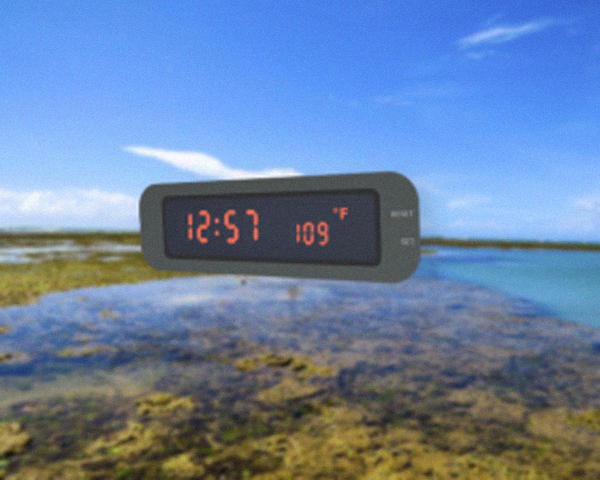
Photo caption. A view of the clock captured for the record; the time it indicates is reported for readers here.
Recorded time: 12:57
